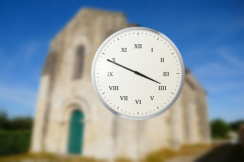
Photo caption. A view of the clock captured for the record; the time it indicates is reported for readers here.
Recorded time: 3:49
